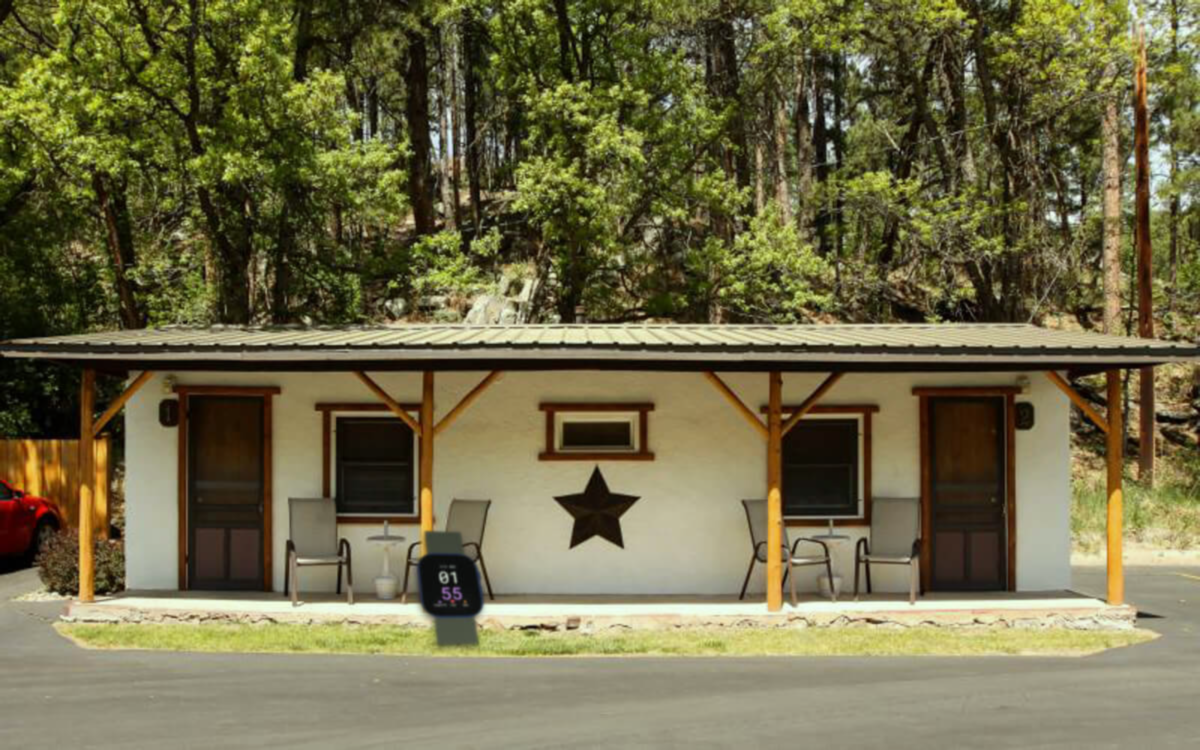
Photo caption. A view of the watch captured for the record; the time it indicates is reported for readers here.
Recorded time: 1:55
